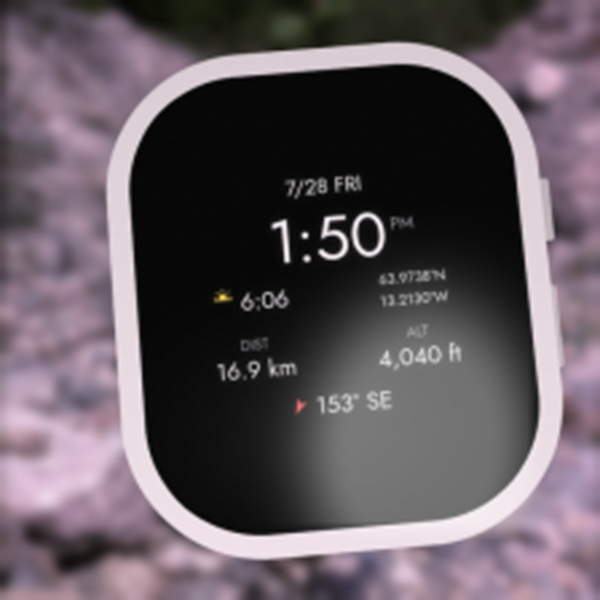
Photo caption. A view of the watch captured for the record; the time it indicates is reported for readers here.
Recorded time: 1:50
